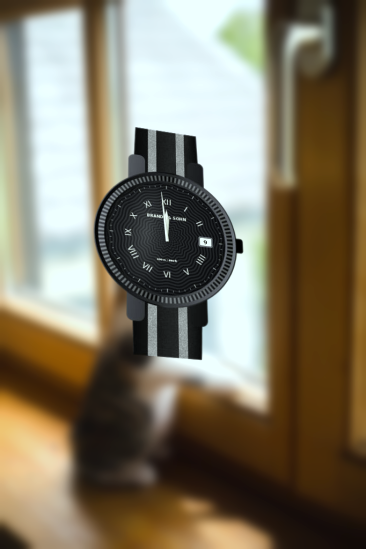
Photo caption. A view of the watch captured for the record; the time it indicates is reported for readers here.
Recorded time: 11:59
